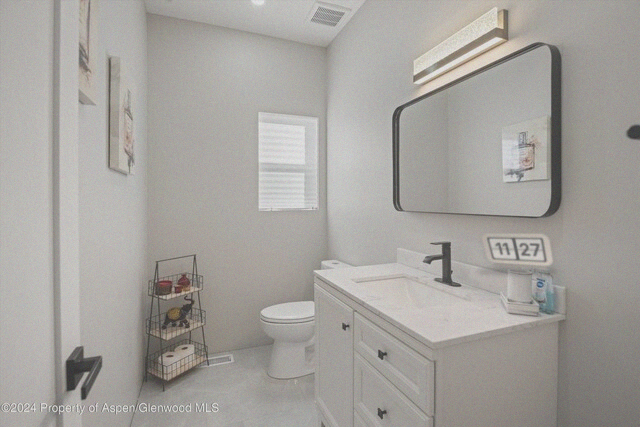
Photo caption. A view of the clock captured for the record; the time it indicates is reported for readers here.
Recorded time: 11:27
